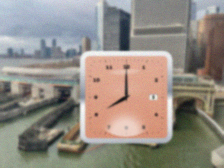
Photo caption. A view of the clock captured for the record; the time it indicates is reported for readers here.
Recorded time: 8:00
